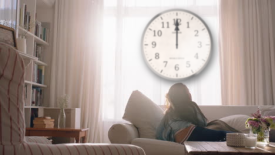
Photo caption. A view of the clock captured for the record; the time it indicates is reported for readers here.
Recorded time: 12:00
